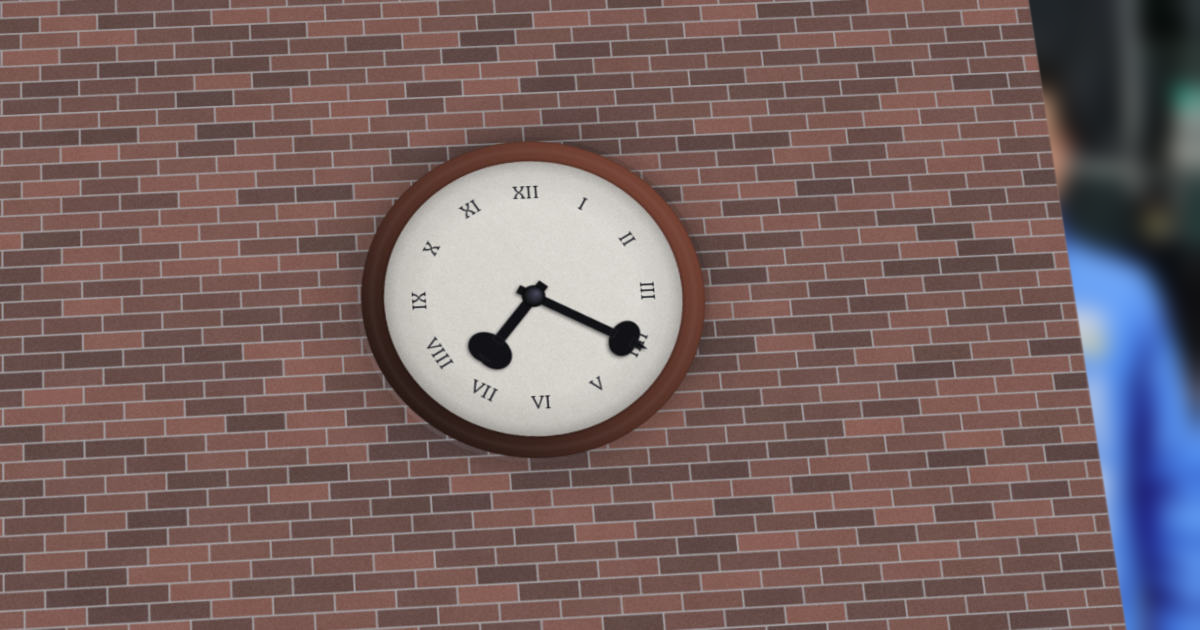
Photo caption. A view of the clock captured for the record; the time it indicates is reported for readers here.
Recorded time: 7:20
